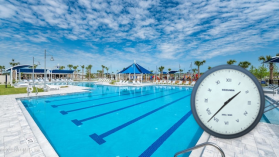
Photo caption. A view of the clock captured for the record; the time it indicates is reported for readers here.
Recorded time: 1:37
